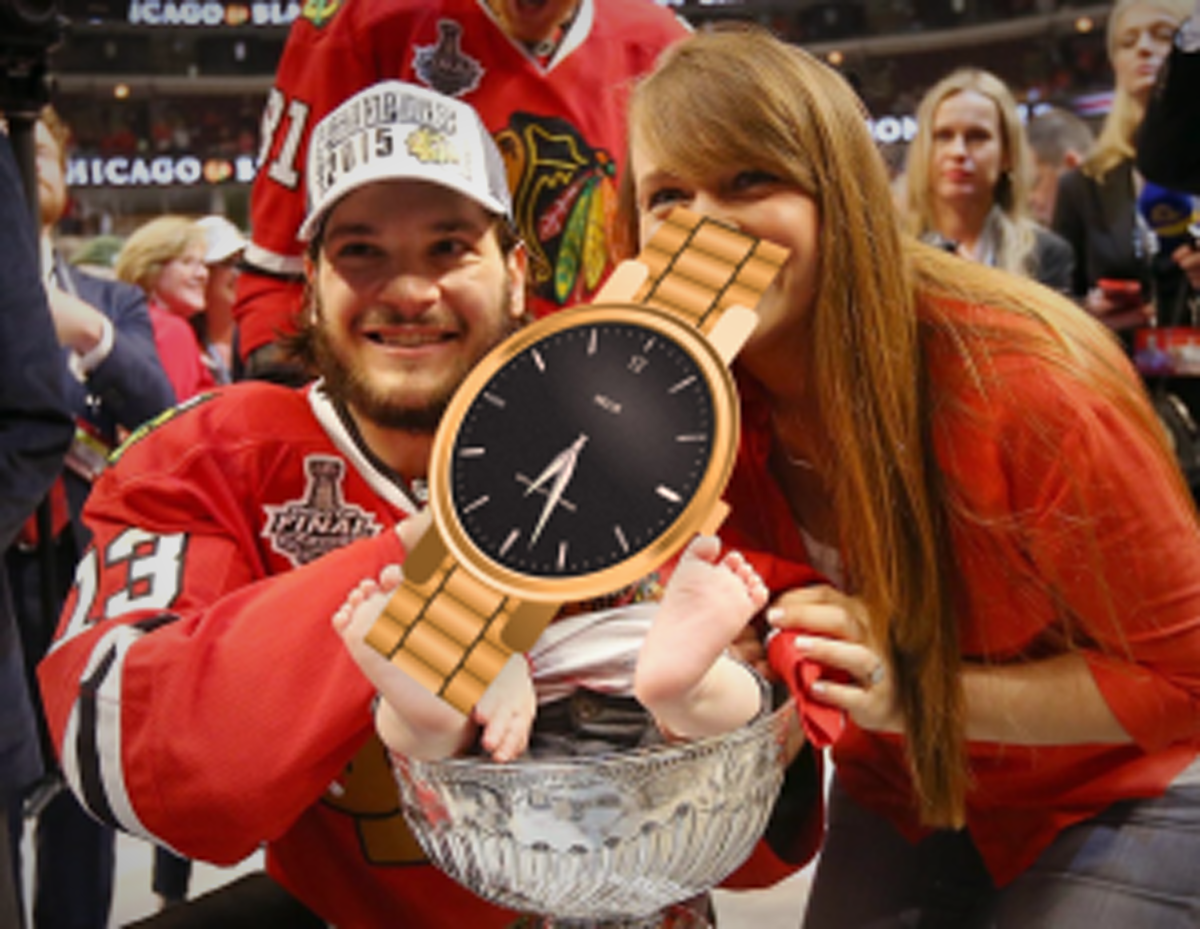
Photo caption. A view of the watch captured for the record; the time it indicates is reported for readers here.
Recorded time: 6:28
